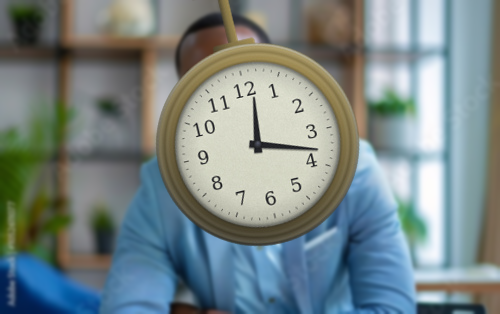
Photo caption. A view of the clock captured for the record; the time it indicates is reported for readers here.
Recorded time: 12:18
